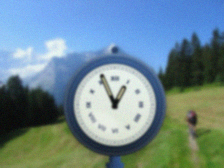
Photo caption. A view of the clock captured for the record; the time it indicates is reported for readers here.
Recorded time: 12:56
